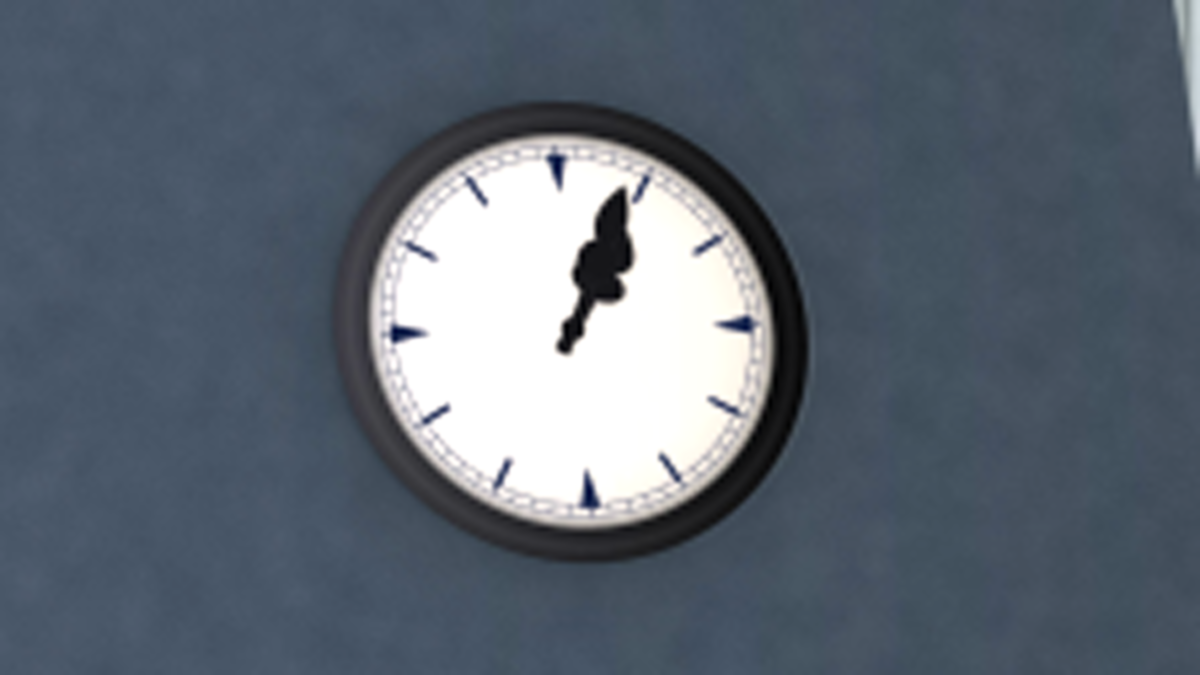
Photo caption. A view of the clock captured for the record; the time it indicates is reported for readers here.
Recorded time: 1:04
